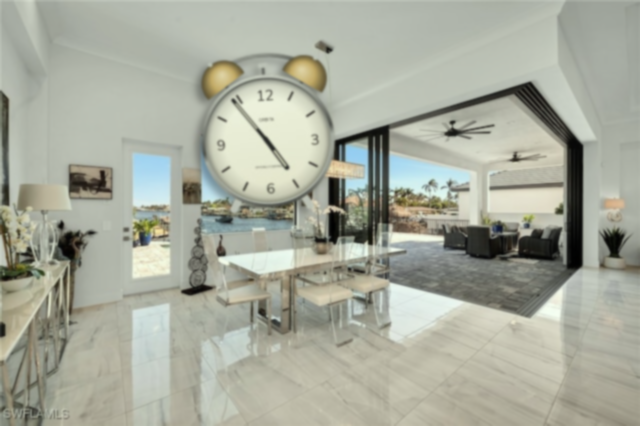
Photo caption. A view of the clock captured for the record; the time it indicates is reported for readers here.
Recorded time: 4:54
